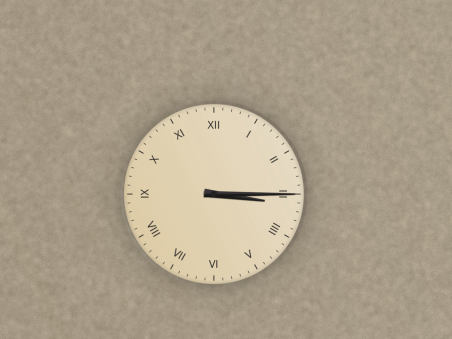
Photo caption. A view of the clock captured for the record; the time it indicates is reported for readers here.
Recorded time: 3:15
